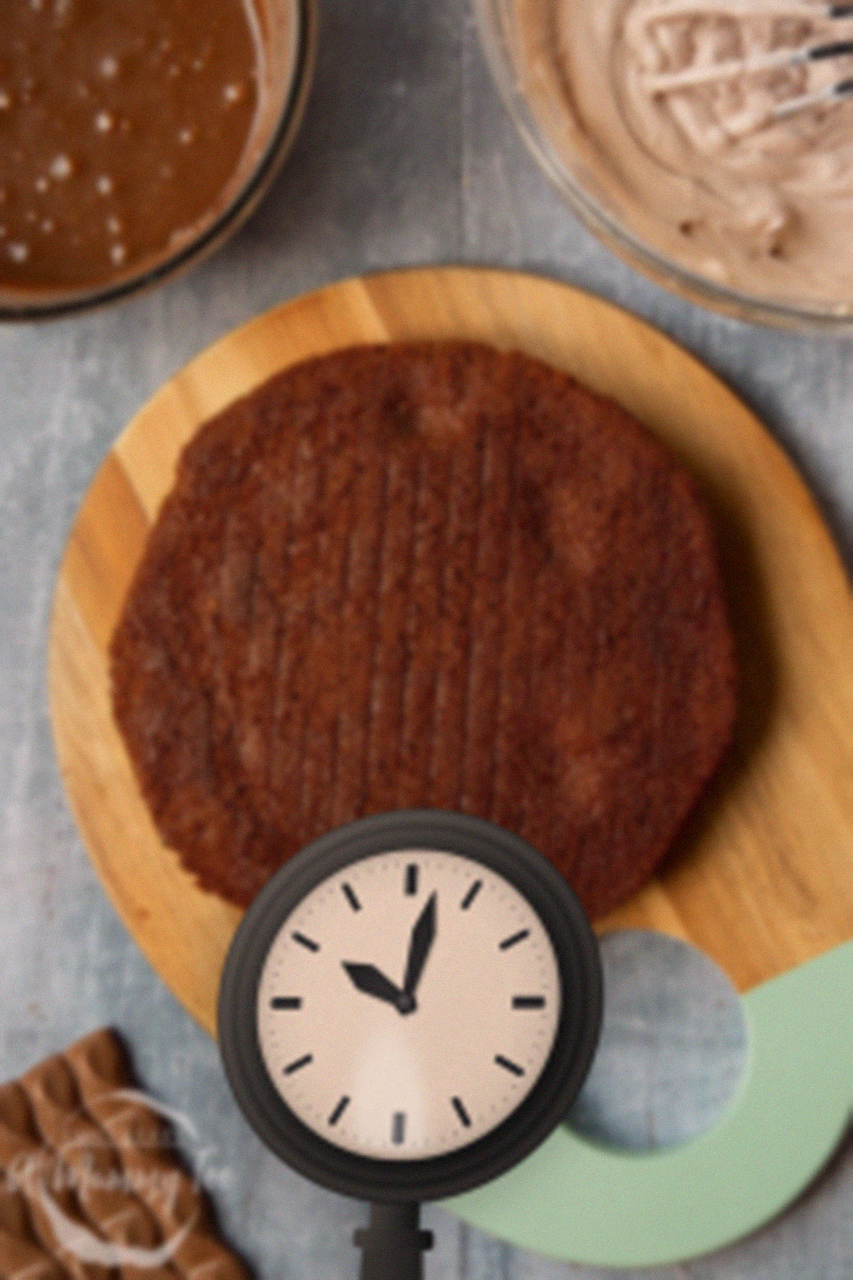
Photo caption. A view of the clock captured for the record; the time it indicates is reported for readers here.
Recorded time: 10:02
